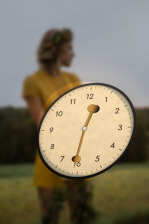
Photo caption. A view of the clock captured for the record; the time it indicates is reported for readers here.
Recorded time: 12:31
